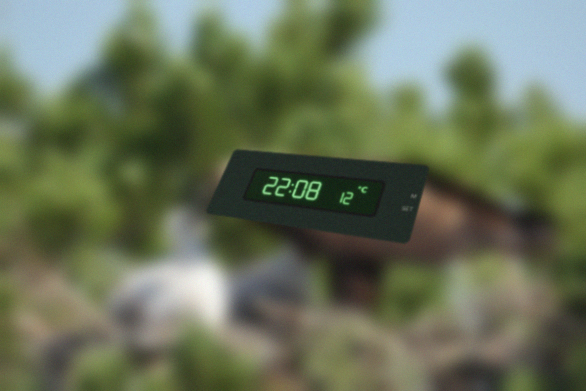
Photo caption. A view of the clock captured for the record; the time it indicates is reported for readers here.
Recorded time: 22:08
